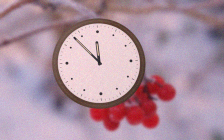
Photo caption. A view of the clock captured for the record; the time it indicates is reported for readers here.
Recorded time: 11:53
